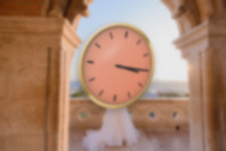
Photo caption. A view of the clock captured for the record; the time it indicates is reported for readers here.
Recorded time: 3:15
